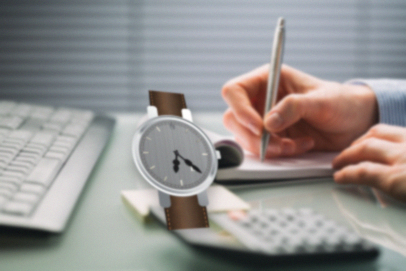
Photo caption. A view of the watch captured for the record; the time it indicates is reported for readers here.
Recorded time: 6:22
